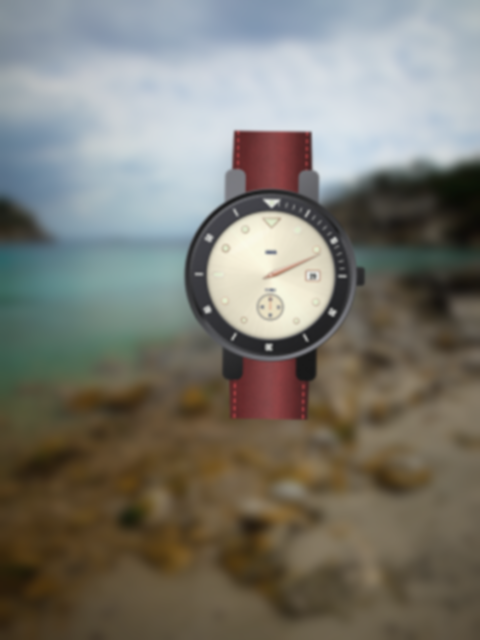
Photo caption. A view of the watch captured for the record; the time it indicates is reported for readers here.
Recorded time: 2:11
